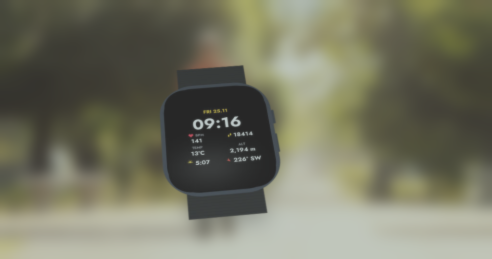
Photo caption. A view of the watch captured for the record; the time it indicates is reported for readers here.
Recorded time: 9:16
